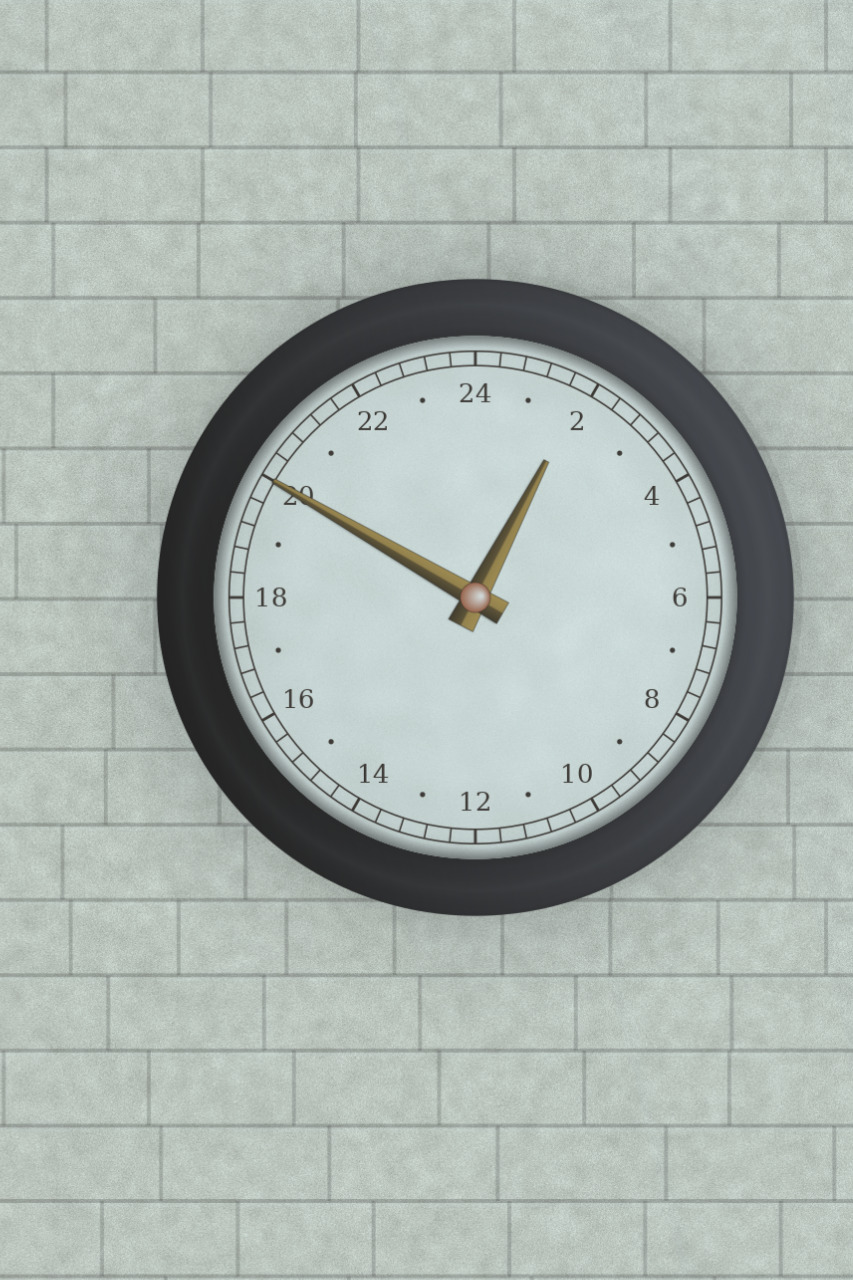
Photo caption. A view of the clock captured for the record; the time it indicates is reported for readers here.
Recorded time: 1:50
